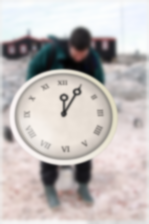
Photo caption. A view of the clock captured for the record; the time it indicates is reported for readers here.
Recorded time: 12:05
